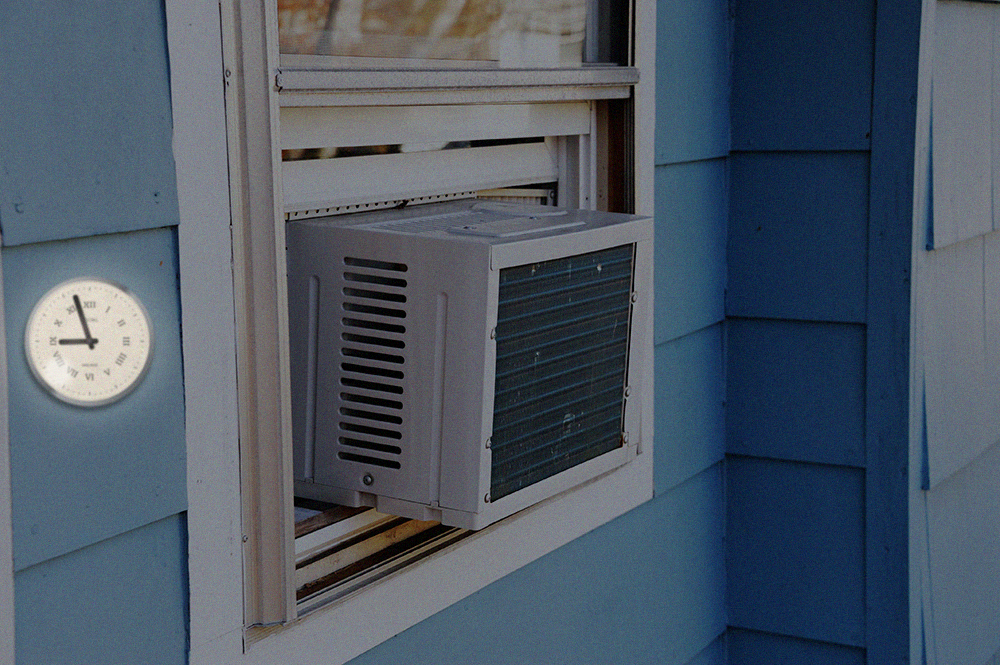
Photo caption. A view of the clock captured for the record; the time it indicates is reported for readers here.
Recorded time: 8:57
